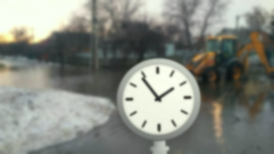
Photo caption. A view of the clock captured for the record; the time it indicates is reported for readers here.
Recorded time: 1:54
